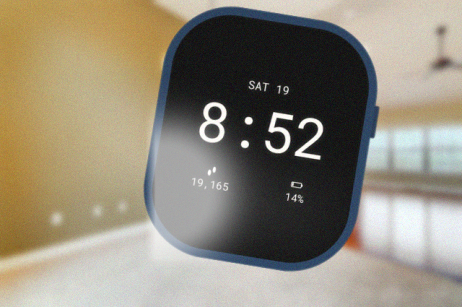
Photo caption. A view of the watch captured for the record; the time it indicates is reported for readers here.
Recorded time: 8:52
